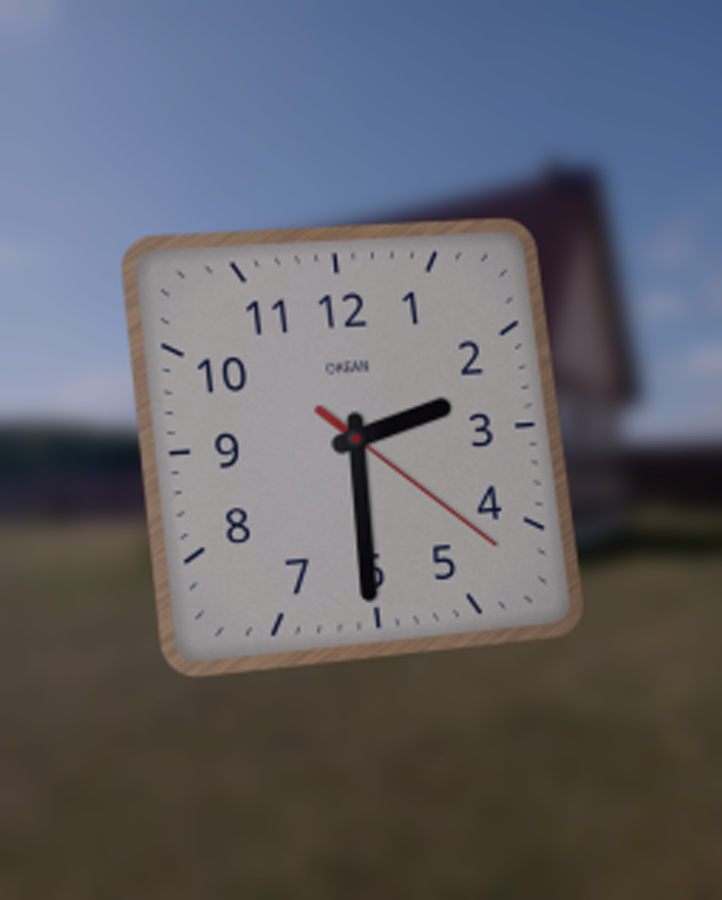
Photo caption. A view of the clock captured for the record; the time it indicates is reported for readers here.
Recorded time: 2:30:22
